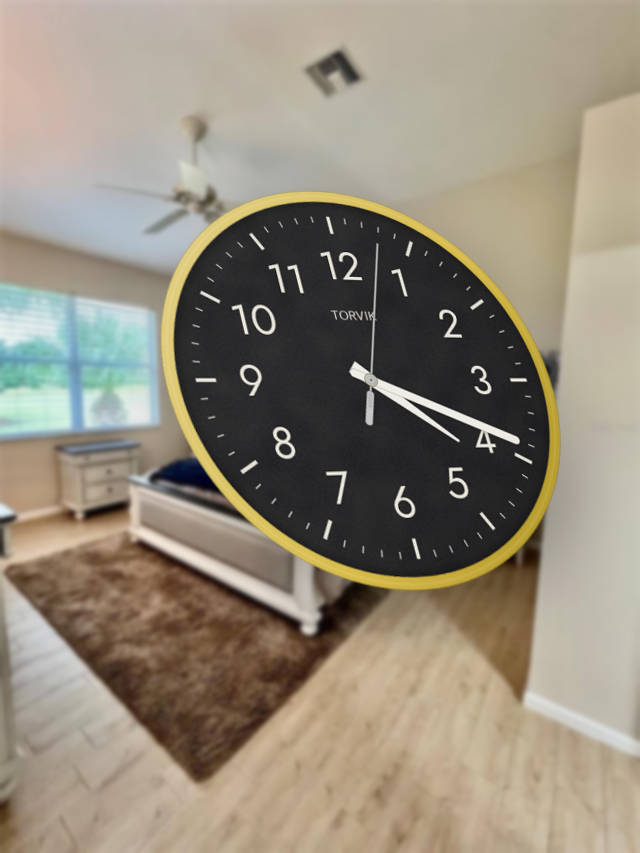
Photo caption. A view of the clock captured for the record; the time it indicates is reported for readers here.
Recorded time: 4:19:03
